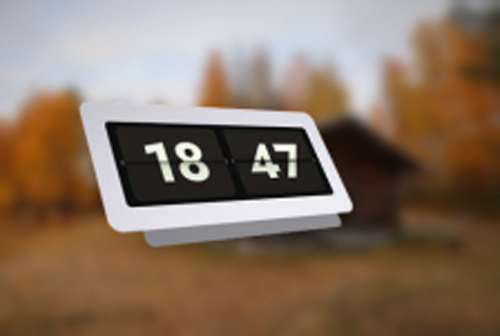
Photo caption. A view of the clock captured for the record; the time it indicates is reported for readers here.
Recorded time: 18:47
